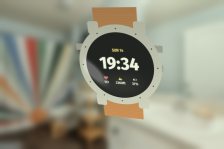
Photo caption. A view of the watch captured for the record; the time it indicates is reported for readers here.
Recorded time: 19:34
